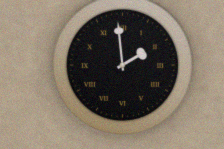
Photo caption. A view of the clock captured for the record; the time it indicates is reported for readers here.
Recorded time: 1:59
